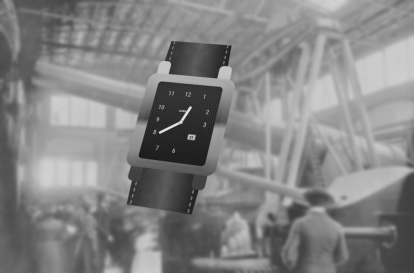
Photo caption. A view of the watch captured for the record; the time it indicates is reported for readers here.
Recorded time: 12:39
